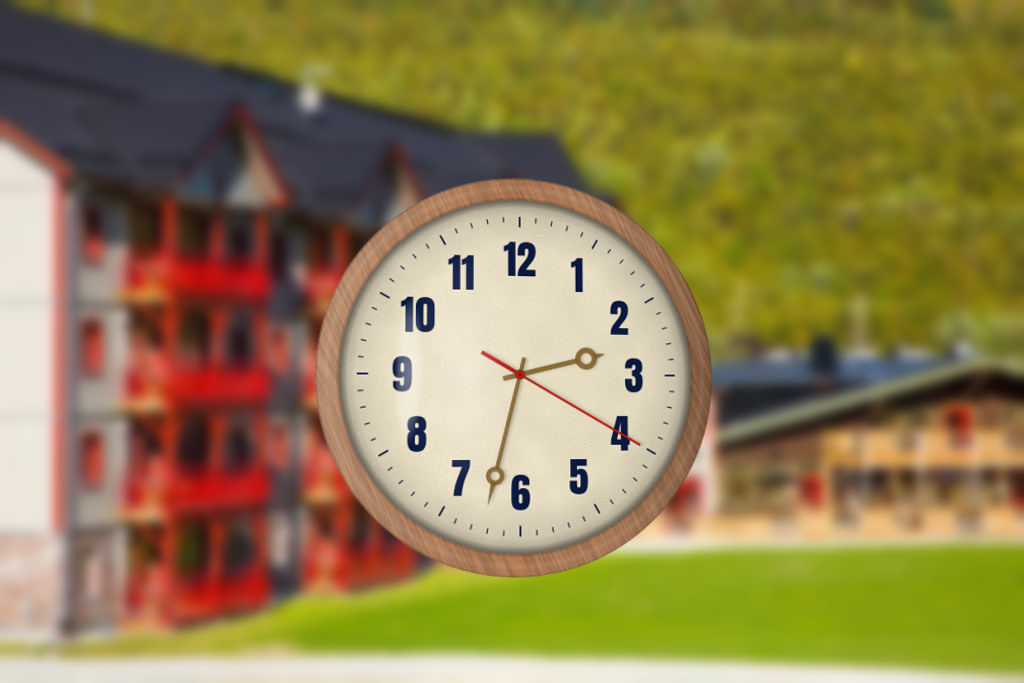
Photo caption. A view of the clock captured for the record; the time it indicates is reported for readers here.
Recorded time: 2:32:20
